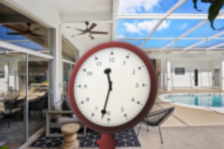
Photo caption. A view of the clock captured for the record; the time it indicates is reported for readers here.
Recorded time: 11:32
